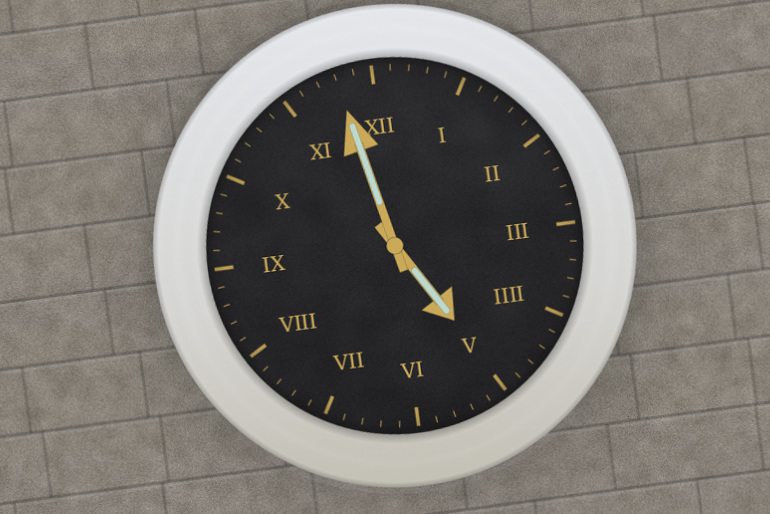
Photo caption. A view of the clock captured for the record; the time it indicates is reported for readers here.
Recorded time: 4:58
